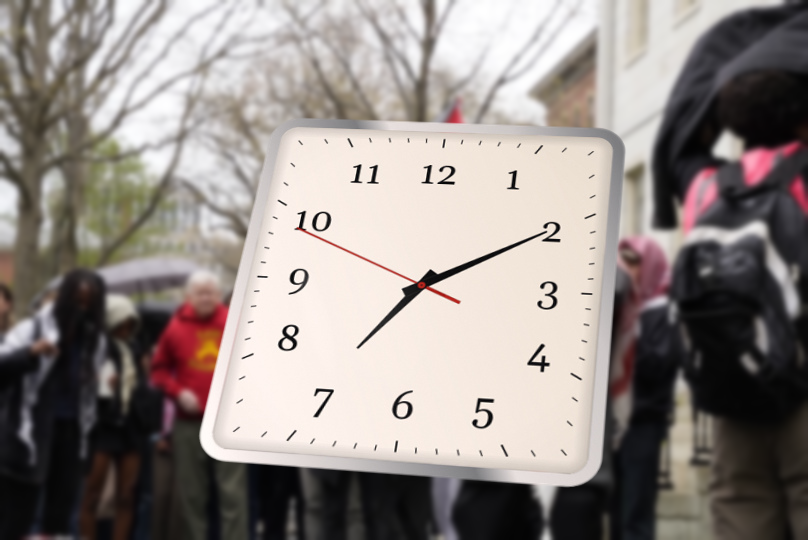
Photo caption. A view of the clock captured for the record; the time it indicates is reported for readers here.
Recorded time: 7:09:49
